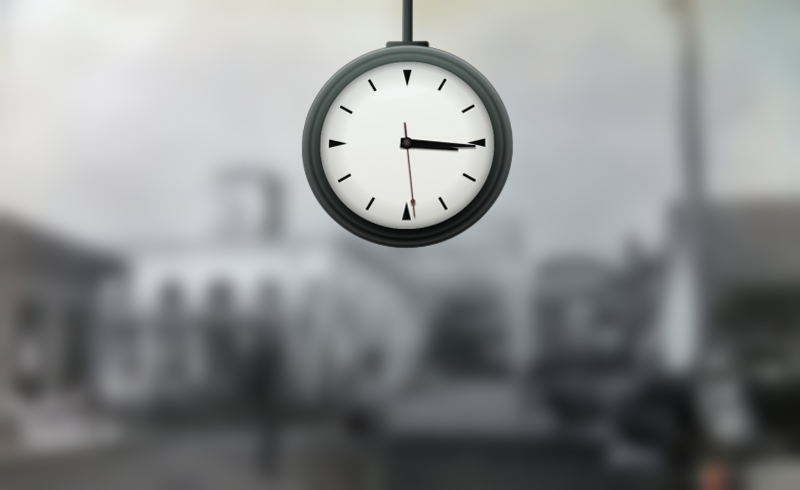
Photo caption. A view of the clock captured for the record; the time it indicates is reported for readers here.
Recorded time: 3:15:29
